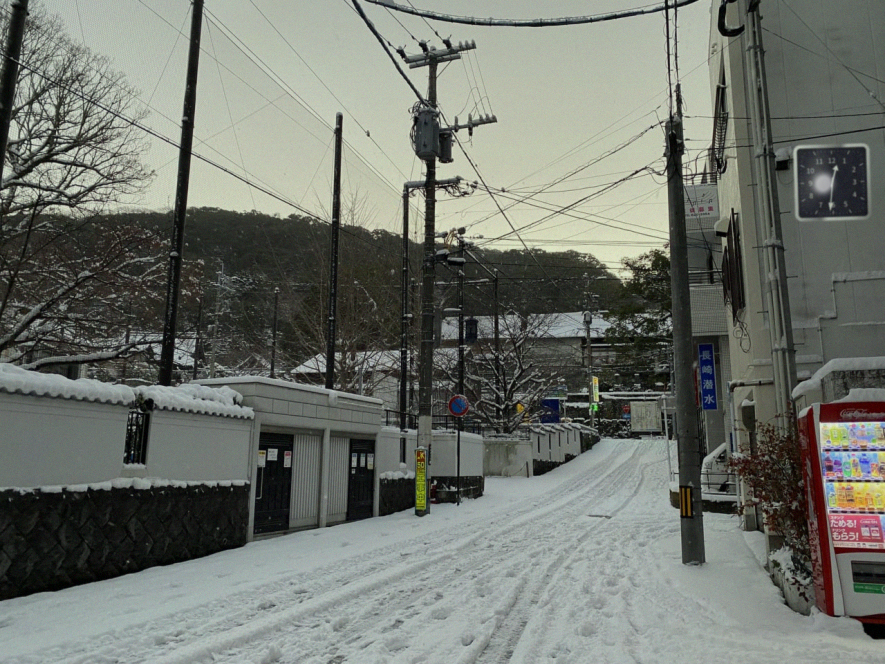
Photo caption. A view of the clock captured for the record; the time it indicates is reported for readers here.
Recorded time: 12:31
